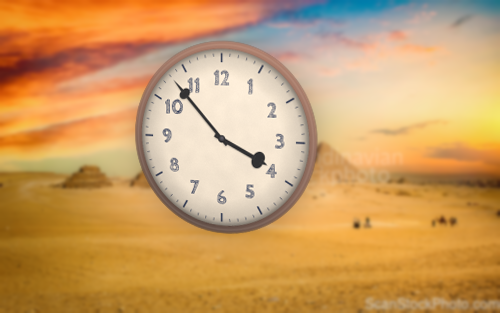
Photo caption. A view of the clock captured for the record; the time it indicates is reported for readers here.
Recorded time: 3:53
